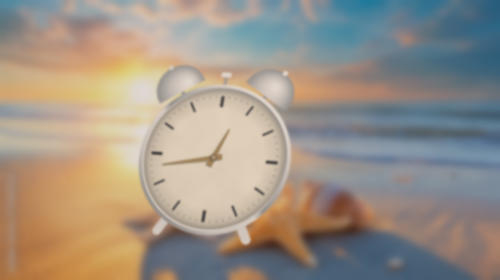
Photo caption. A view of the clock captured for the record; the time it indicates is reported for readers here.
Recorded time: 12:43
